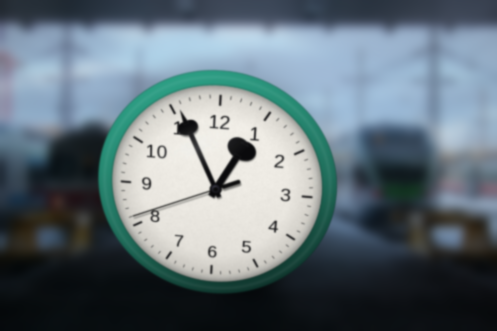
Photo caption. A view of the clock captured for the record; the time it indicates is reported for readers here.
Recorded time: 12:55:41
